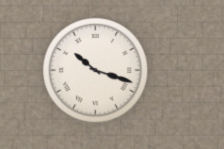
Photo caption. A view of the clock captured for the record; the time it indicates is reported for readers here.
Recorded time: 10:18
